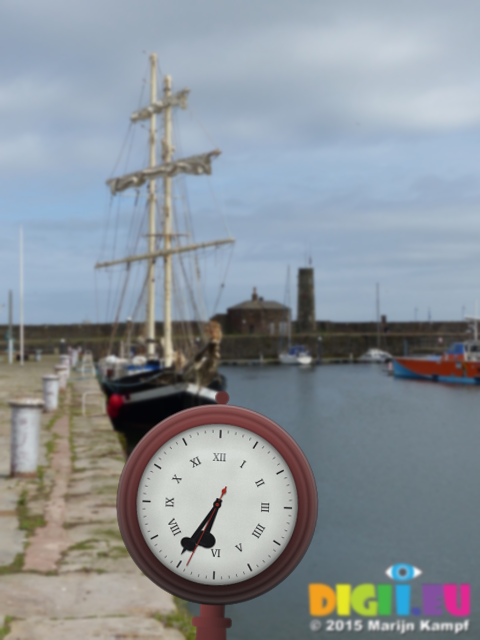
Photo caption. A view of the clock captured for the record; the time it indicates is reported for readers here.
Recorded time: 6:35:34
